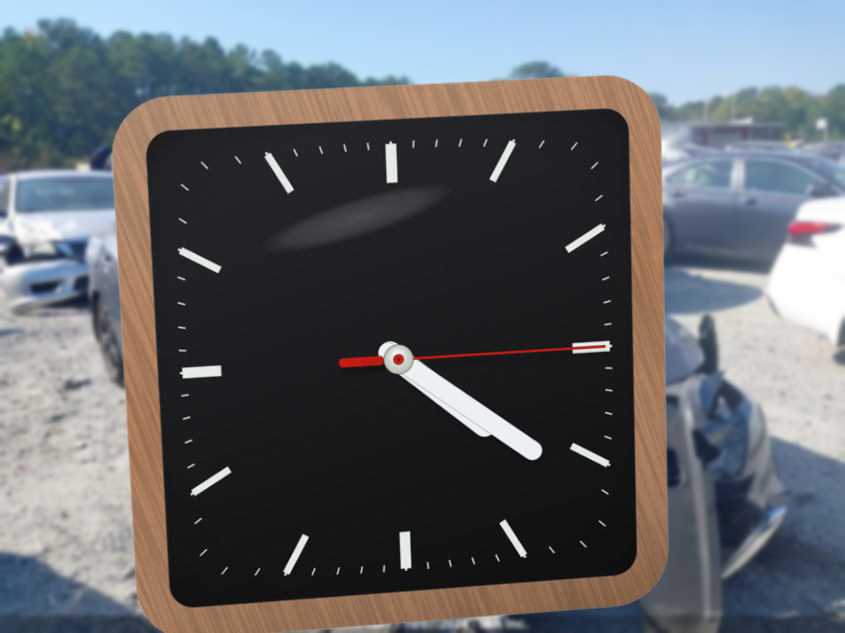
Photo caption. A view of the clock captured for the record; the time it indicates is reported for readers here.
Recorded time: 4:21:15
